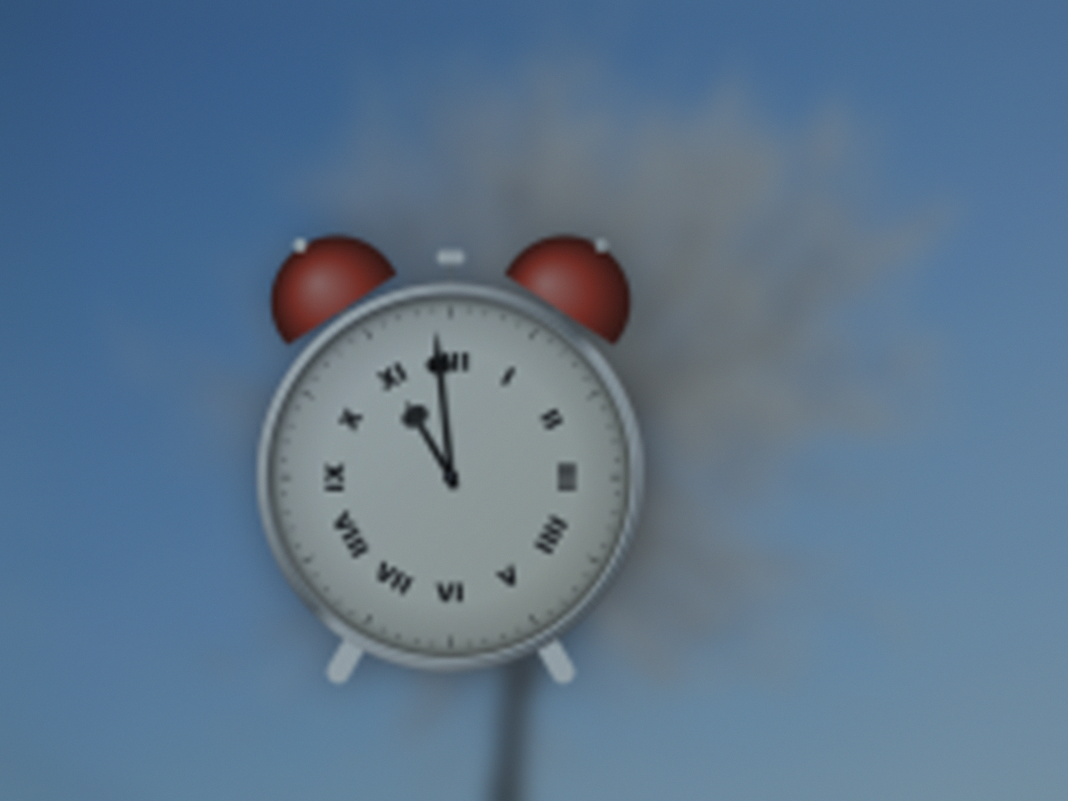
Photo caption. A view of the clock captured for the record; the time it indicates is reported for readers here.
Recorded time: 10:59
